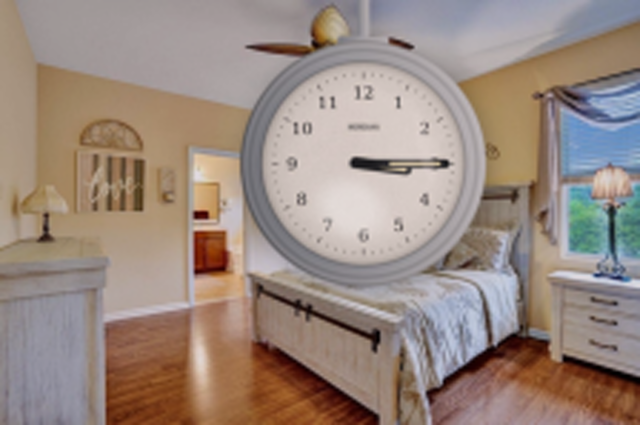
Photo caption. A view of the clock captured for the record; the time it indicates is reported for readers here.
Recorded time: 3:15
